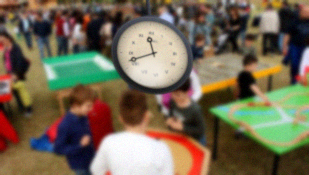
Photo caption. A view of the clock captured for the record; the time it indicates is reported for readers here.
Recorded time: 11:42
